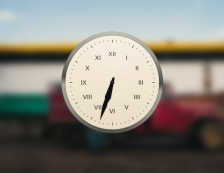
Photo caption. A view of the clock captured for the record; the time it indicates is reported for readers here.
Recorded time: 6:33
